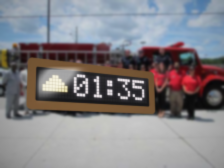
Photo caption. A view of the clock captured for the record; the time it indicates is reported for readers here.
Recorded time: 1:35
